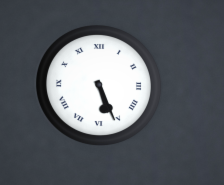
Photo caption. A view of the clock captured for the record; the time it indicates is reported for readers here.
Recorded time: 5:26
